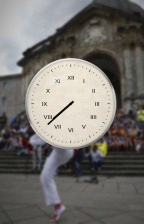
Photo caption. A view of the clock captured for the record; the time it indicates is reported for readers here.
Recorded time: 7:38
